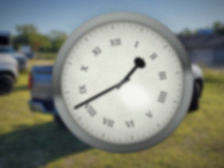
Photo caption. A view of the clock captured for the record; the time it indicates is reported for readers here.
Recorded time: 1:42
